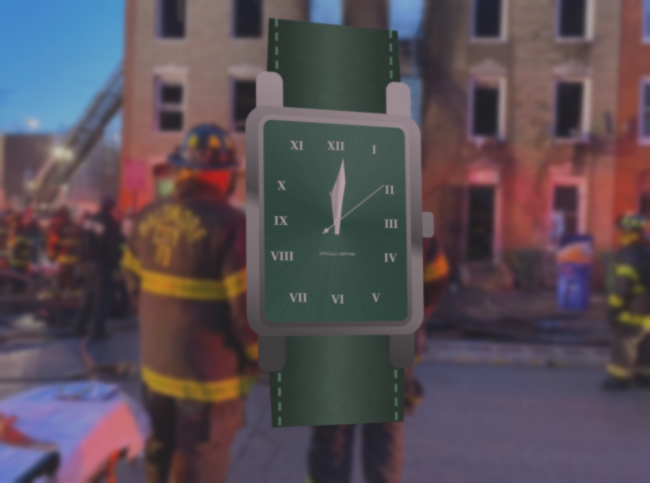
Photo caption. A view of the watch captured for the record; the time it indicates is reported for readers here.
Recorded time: 12:01:09
